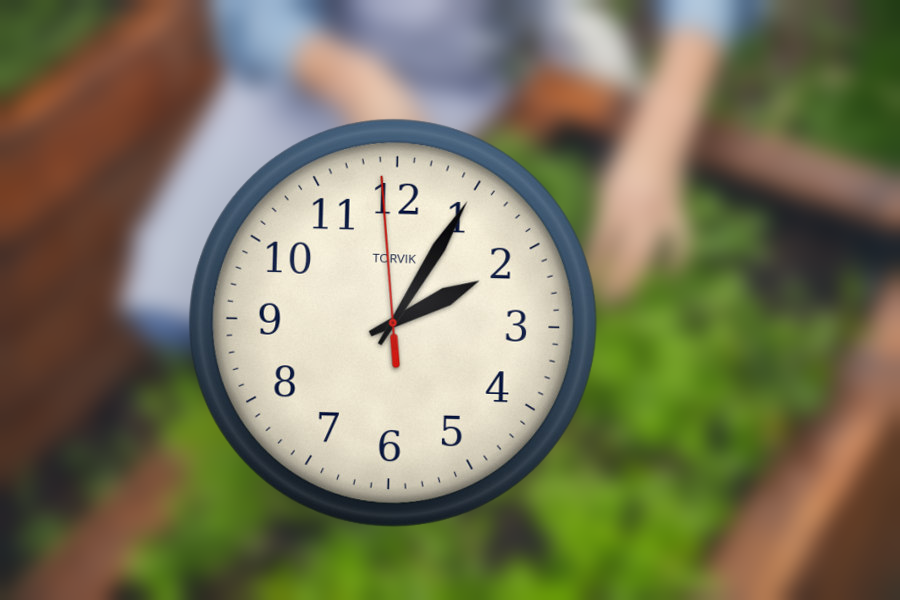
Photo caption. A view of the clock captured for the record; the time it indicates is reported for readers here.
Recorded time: 2:04:59
